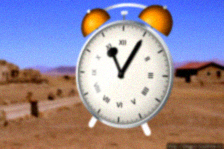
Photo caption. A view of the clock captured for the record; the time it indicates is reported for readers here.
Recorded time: 11:05
